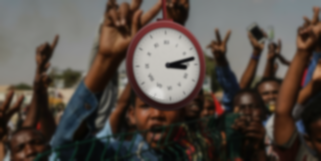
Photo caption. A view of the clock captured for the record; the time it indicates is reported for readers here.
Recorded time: 3:13
